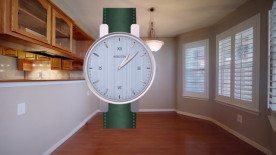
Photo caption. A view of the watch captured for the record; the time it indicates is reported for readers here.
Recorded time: 1:08
